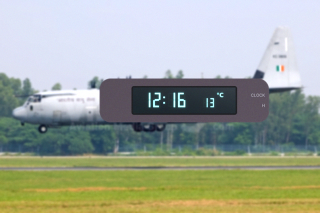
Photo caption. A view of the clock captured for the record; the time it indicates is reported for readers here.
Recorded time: 12:16
